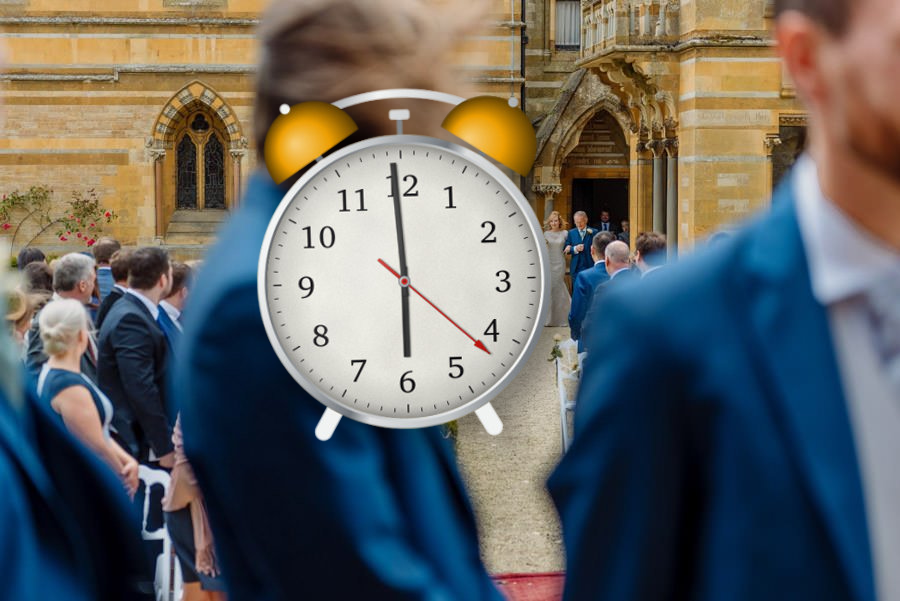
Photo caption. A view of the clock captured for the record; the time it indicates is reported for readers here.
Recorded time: 5:59:22
